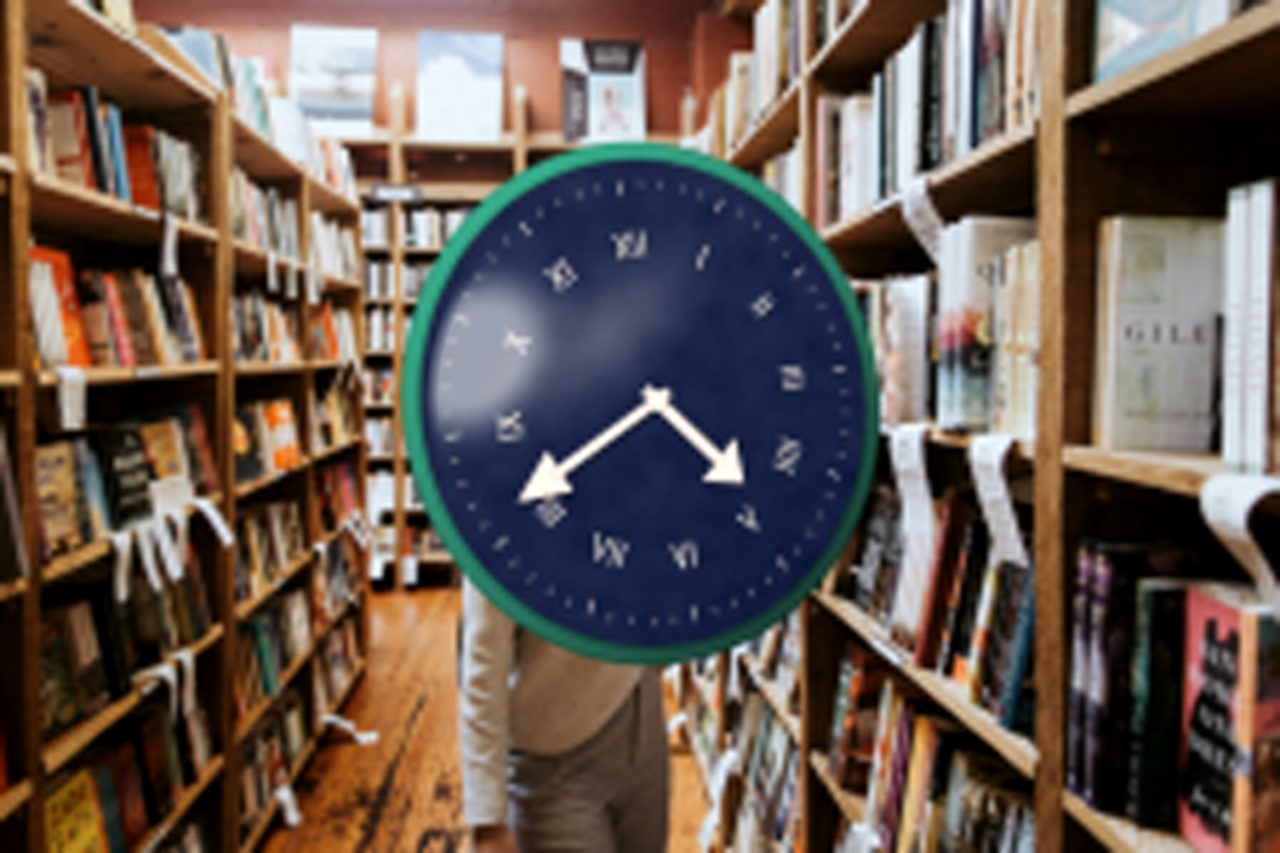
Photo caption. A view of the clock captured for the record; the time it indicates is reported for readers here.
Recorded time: 4:41
